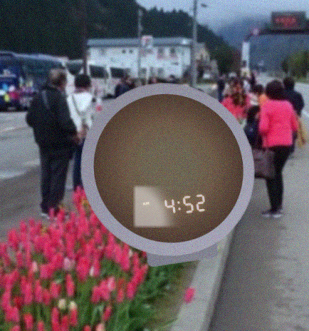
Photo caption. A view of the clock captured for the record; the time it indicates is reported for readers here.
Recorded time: 4:52
